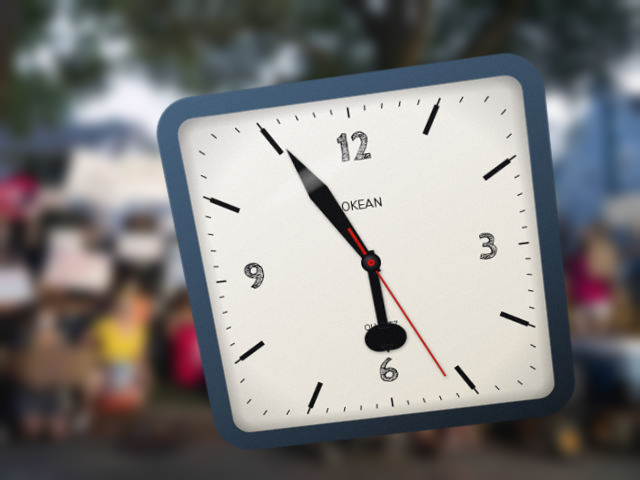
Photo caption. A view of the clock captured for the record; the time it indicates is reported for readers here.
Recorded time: 5:55:26
